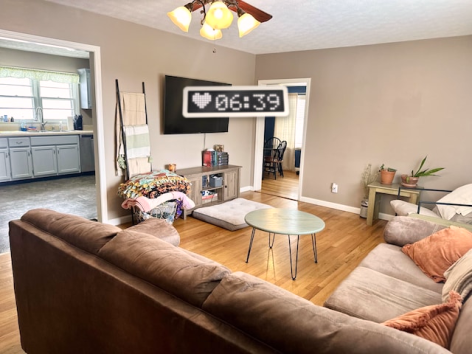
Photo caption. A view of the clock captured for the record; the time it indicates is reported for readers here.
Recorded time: 6:39
